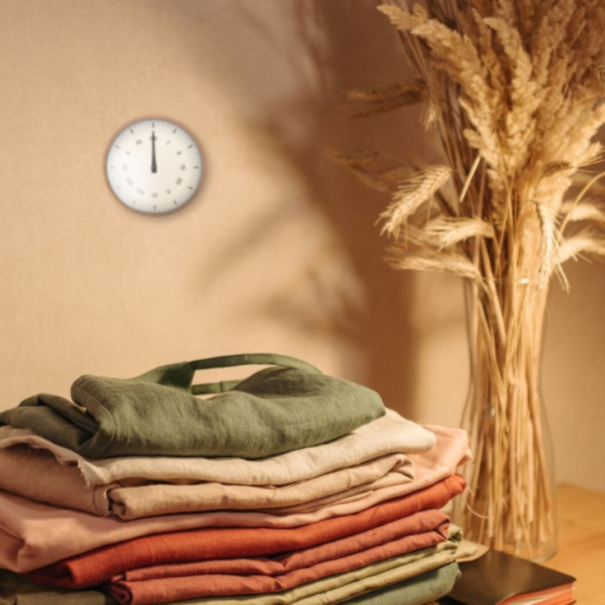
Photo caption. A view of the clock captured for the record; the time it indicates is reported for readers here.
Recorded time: 12:00
